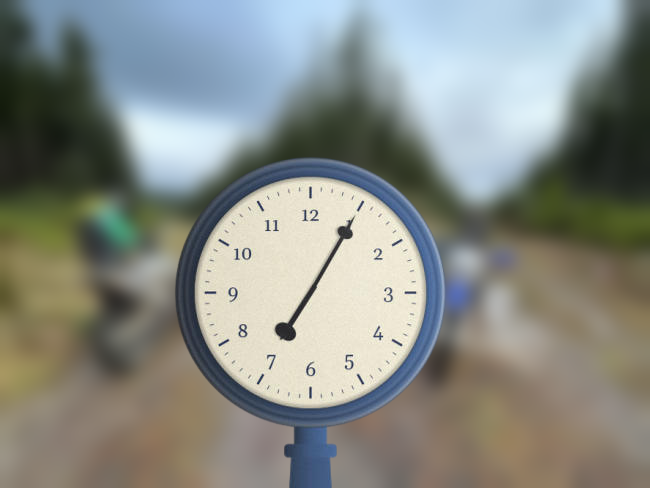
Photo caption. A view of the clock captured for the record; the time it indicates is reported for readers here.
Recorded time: 7:05
